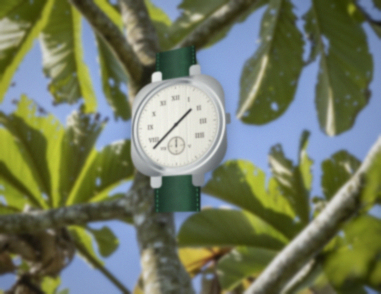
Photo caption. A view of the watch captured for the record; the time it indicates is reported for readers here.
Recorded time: 1:38
